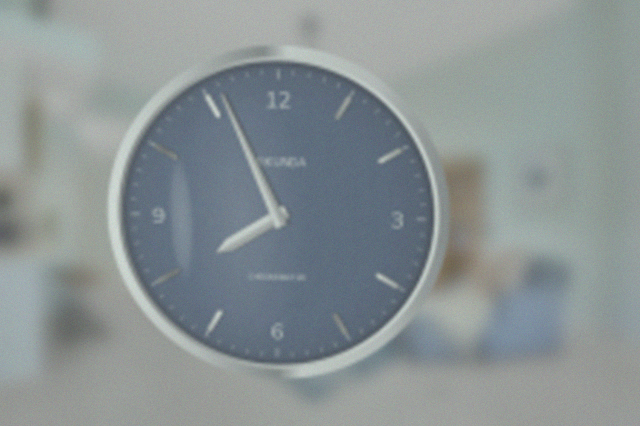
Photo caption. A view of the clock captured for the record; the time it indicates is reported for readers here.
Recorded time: 7:56
